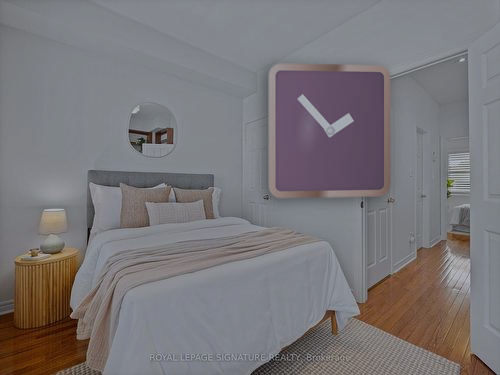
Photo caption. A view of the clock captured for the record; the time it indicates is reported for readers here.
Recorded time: 1:53
